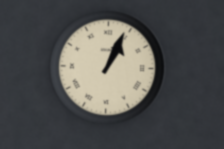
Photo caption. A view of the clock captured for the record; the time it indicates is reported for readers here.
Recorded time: 1:04
